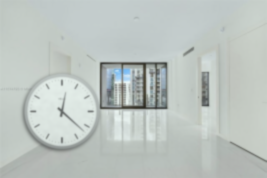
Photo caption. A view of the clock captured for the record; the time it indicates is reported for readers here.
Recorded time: 12:22
